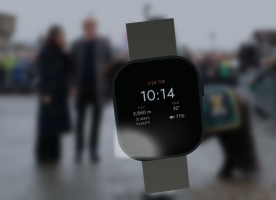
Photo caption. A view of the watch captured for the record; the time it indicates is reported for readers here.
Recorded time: 10:14
